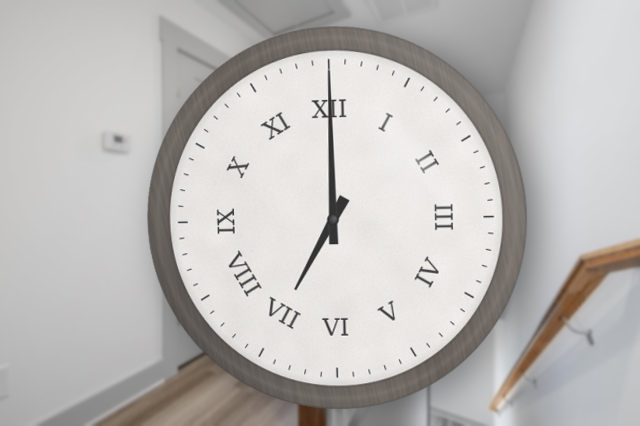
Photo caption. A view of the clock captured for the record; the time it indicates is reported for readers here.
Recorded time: 7:00
